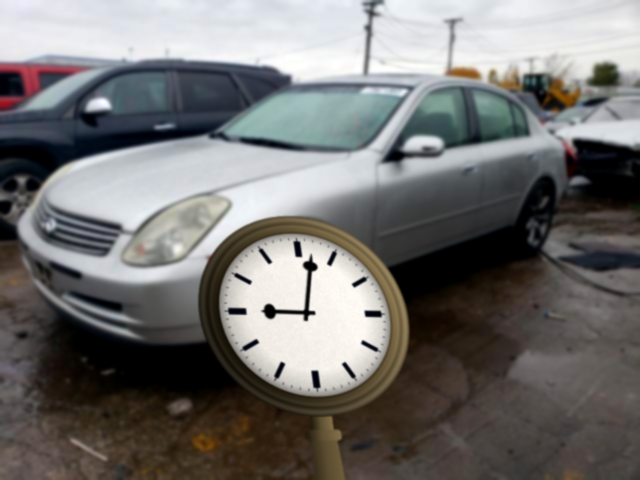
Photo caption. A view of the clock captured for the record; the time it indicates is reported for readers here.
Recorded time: 9:02
